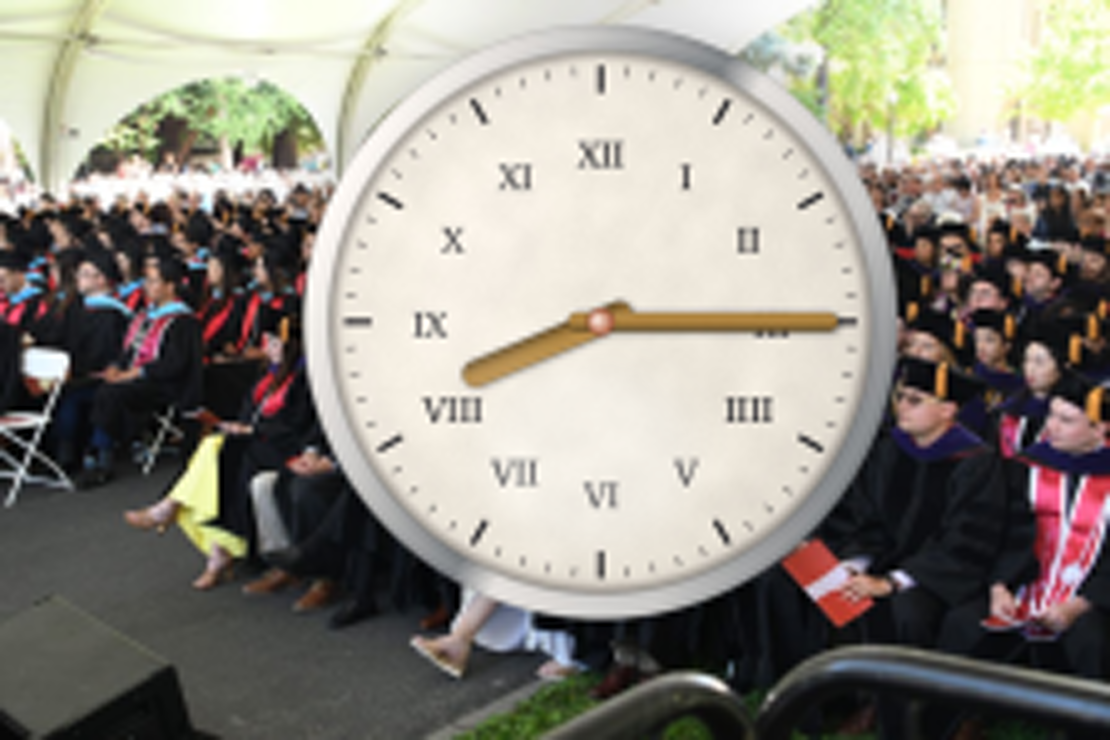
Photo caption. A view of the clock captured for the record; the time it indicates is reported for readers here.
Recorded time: 8:15
